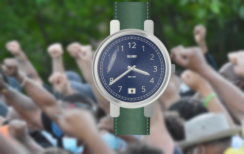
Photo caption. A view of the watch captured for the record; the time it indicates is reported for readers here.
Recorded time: 3:39
